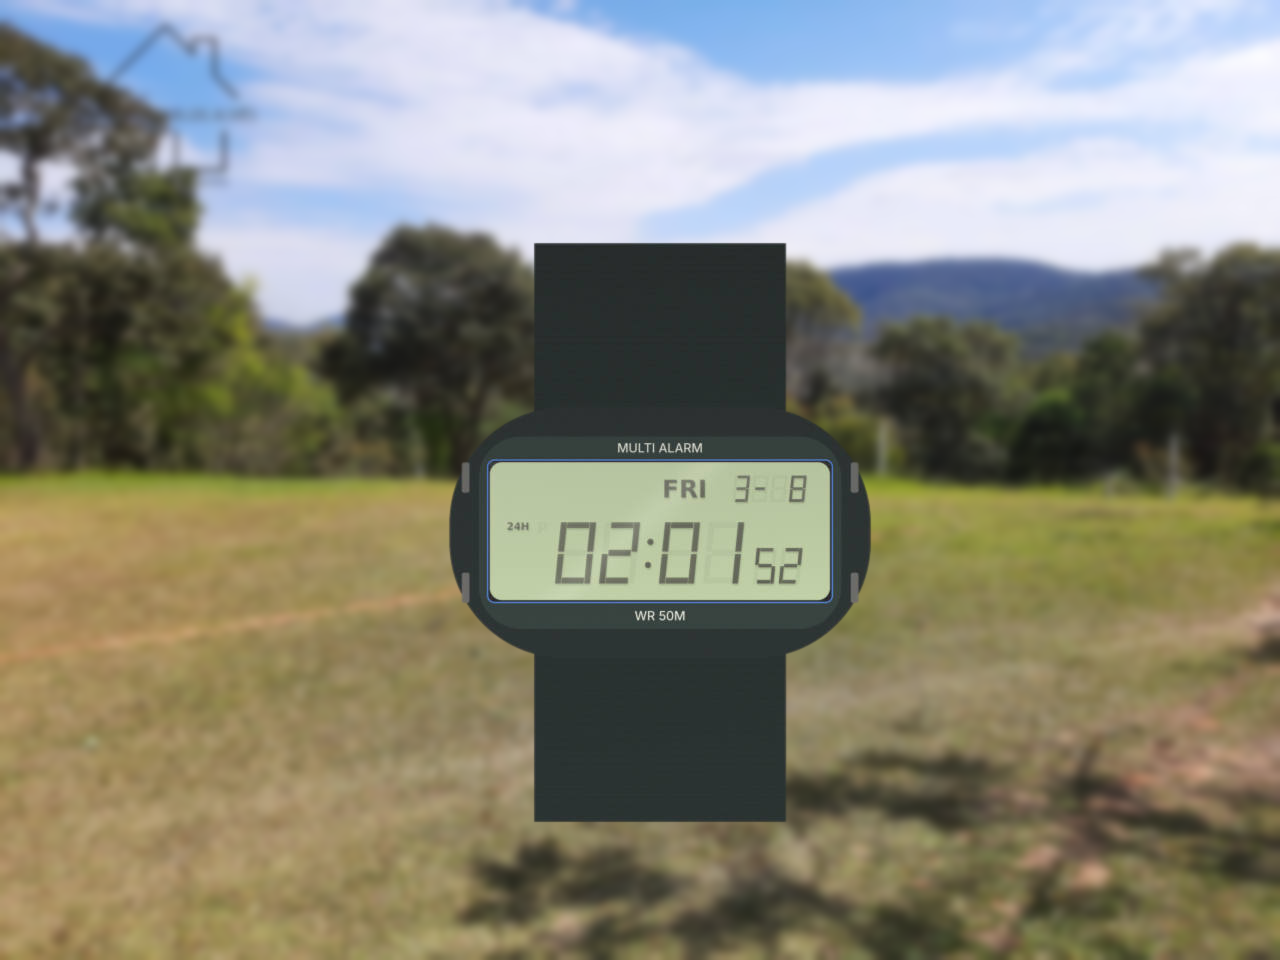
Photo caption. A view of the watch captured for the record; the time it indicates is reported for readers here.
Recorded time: 2:01:52
